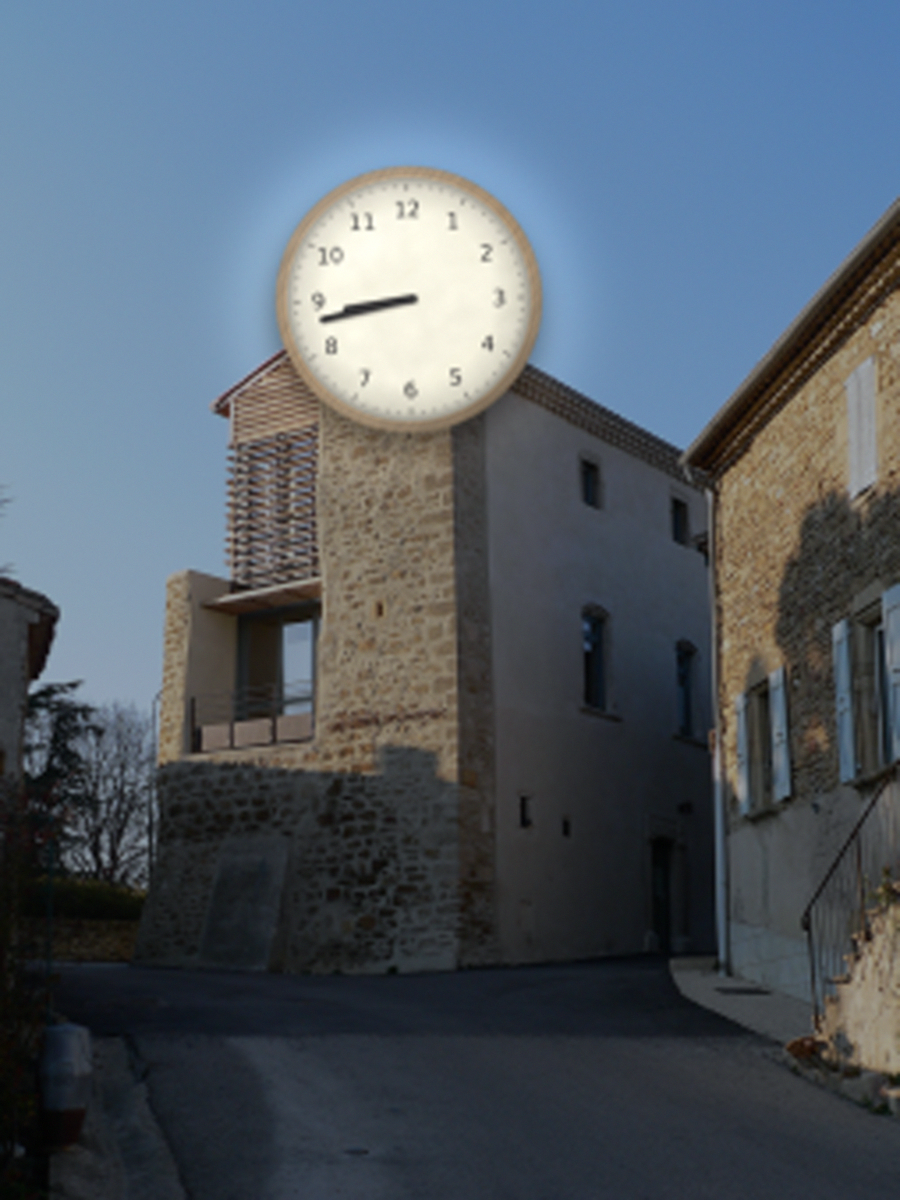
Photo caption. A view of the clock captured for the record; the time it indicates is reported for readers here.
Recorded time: 8:43
